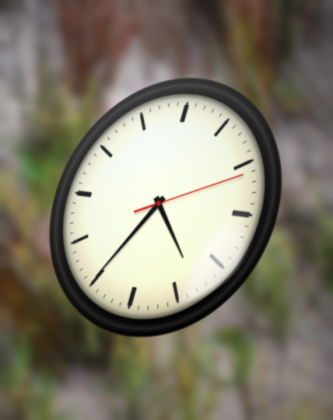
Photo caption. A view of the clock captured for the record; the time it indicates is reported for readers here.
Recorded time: 4:35:11
